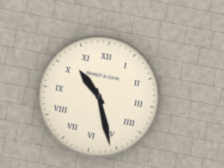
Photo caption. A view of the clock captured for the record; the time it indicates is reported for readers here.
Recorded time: 10:26
